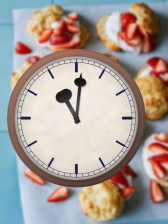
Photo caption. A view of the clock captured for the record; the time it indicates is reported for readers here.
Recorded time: 11:01
